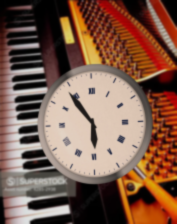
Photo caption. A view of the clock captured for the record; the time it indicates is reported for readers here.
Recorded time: 5:54
